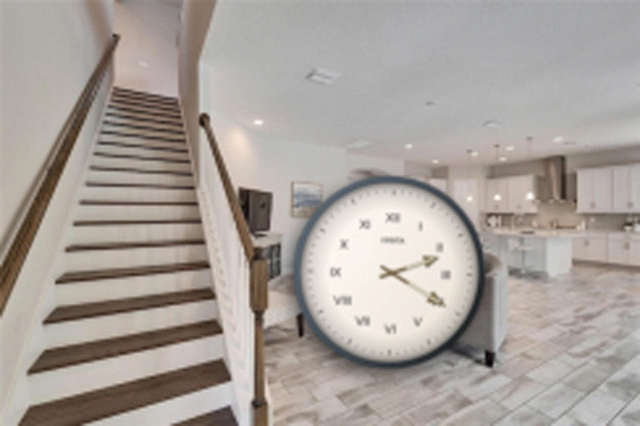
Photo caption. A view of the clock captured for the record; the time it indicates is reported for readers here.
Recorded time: 2:20
